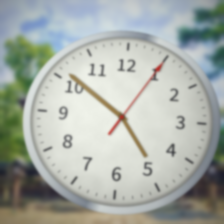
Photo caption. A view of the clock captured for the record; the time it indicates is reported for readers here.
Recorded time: 4:51:05
